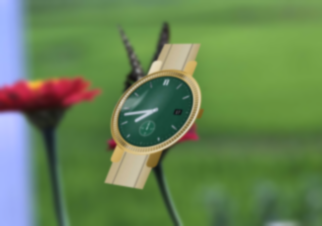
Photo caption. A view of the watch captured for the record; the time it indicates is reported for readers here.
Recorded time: 7:43
